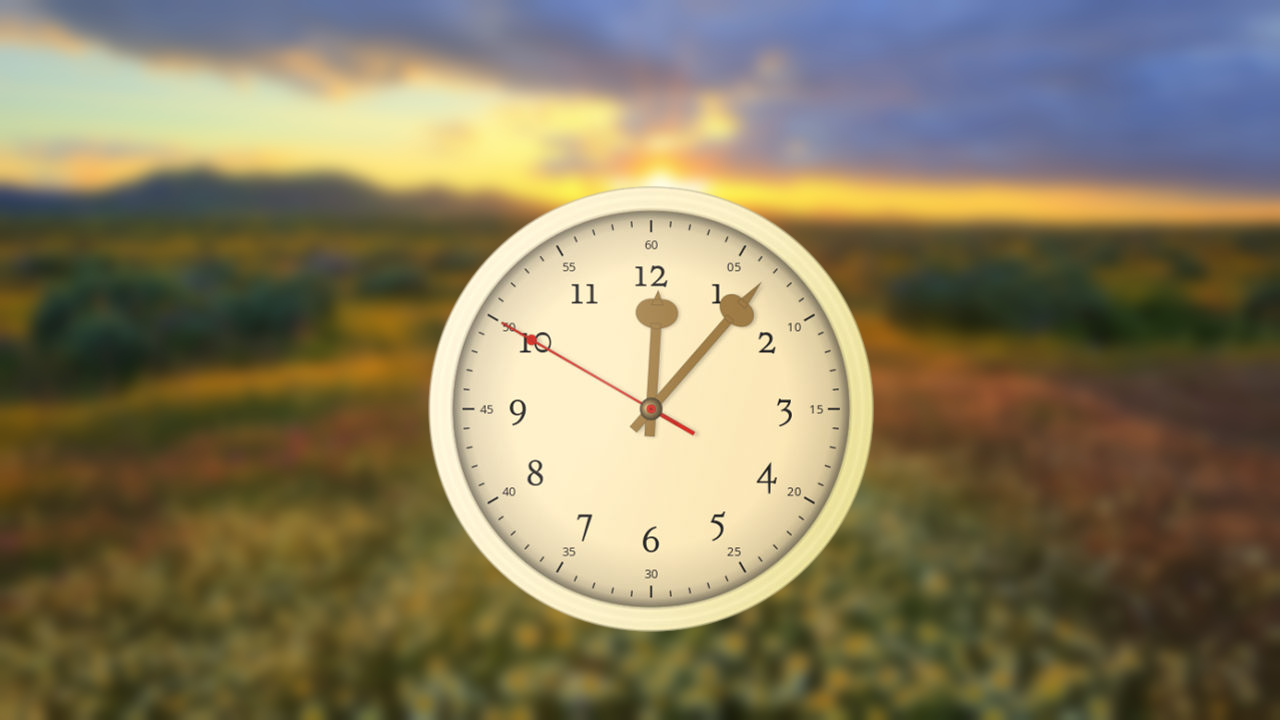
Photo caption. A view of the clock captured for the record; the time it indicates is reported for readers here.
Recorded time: 12:06:50
